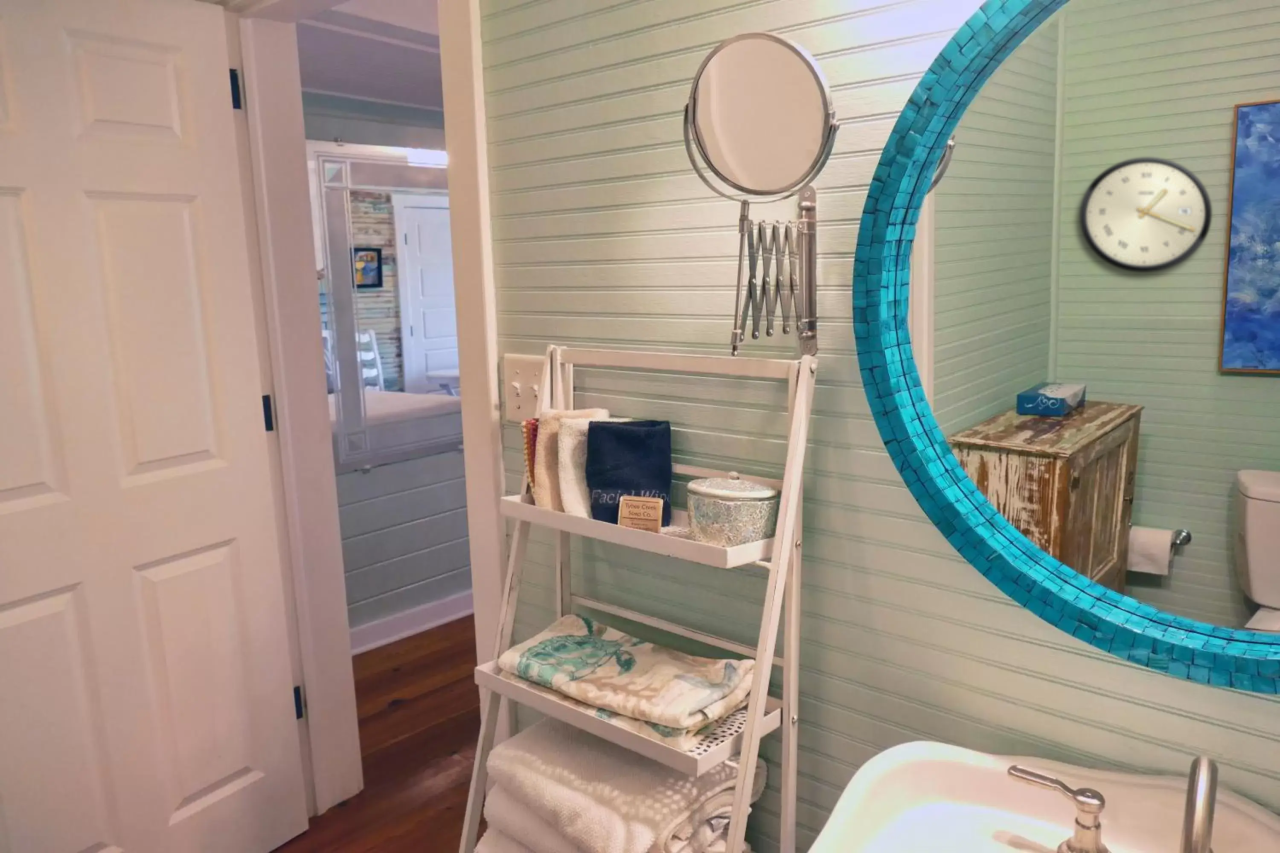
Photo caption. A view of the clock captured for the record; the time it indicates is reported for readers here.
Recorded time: 1:19
